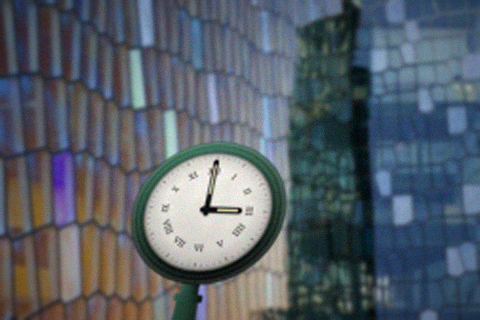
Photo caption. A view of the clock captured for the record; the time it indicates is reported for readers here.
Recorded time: 3:00
